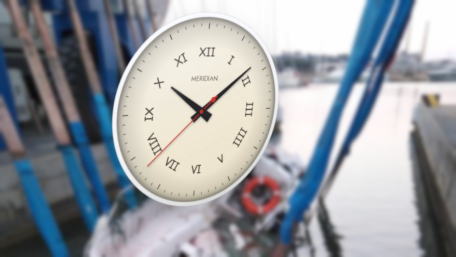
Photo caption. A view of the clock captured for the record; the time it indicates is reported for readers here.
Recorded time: 10:08:38
